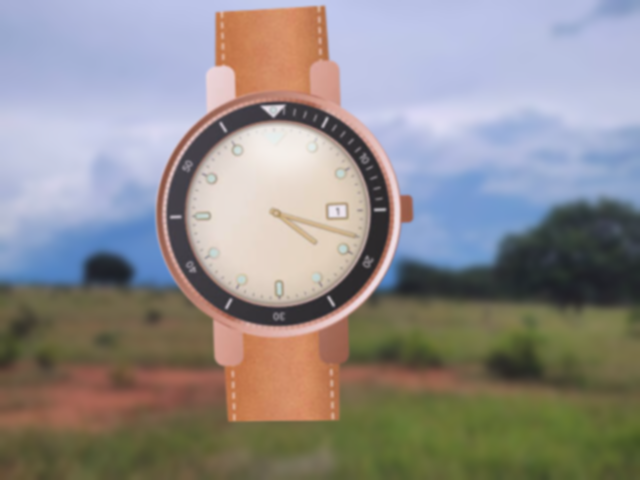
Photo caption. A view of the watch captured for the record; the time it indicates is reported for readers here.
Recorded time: 4:18
